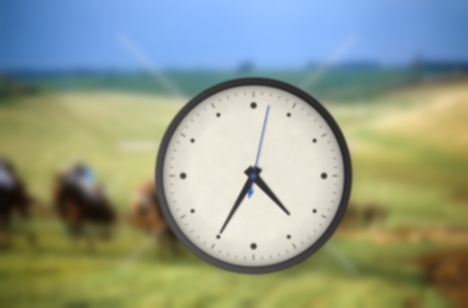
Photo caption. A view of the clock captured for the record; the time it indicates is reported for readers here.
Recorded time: 4:35:02
